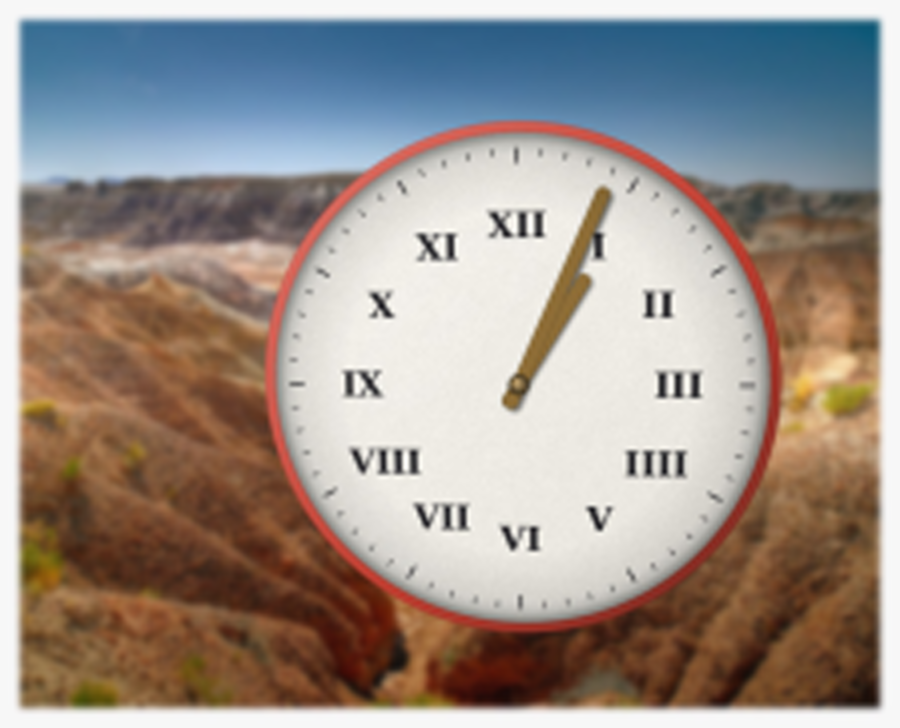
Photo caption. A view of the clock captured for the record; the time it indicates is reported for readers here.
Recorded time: 1:04
